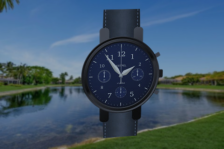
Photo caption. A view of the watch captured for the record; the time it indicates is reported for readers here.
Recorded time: 1:54
